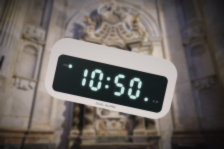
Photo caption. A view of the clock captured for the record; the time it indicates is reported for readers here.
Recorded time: 10:50
